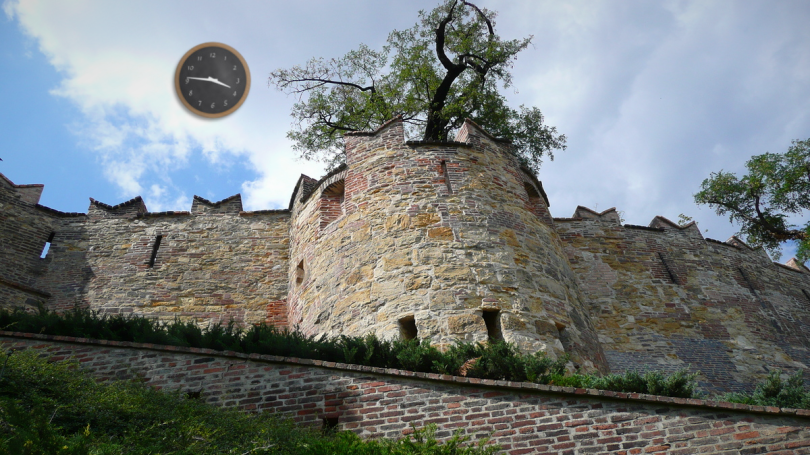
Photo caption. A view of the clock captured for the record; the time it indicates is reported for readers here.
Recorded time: 3:46
